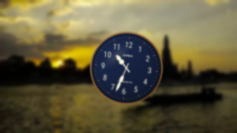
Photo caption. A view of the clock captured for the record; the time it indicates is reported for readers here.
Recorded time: 10:33
